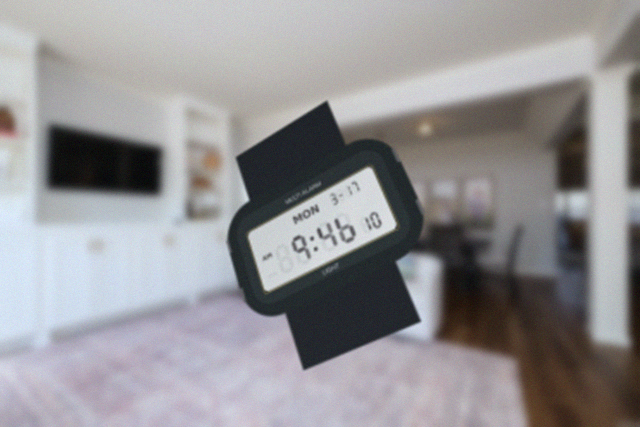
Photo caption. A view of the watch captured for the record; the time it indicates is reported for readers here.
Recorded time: 9:46:10
